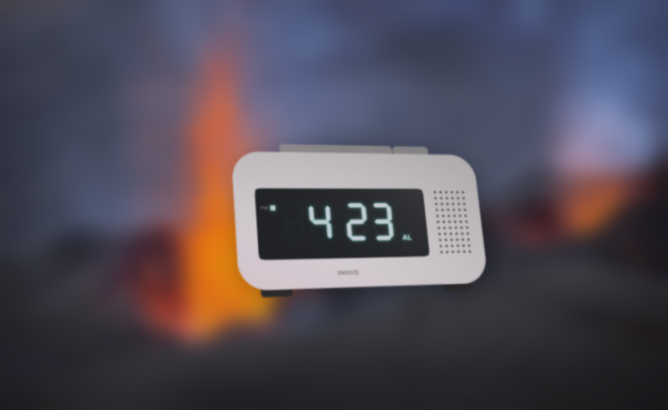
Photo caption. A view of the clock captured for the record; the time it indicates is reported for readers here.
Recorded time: 4:23
